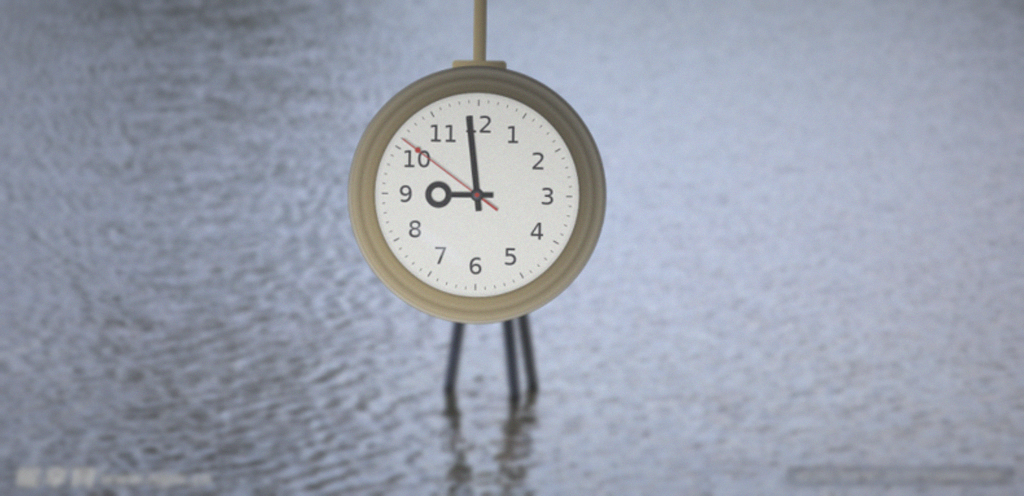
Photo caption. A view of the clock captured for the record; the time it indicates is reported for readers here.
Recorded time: 8:58:51
